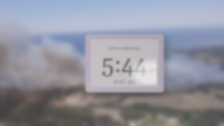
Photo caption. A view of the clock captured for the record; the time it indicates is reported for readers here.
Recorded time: 5:44
